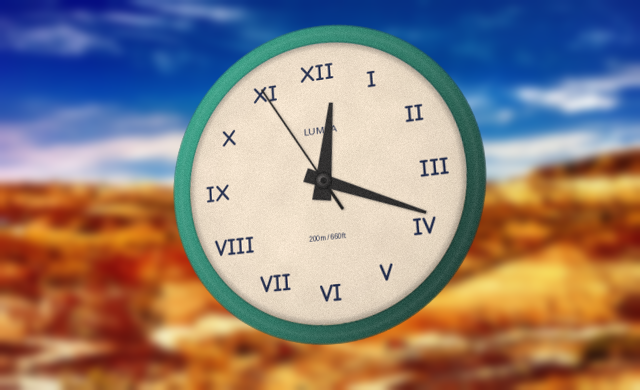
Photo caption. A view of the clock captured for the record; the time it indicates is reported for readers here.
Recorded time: 12:18:55
